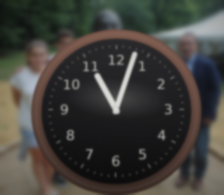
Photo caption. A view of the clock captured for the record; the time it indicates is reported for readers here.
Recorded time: 11:03
